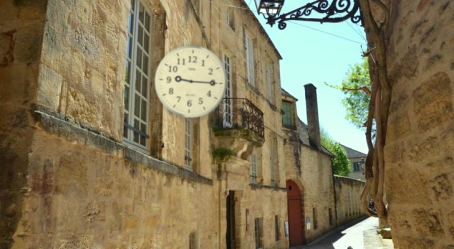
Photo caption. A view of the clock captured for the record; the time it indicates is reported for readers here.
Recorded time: 9:15
